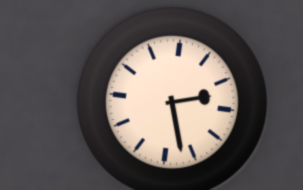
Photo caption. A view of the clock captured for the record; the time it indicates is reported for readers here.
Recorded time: 2:27
